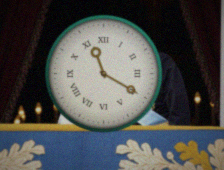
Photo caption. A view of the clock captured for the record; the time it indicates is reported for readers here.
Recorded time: 11:20
